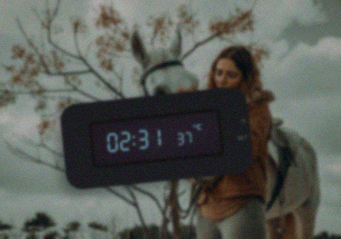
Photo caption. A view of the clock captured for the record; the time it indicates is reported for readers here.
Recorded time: 2:31
